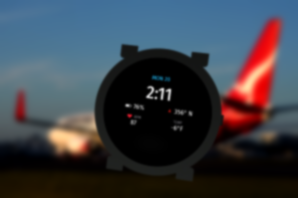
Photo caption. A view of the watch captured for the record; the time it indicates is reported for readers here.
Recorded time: 2:11
